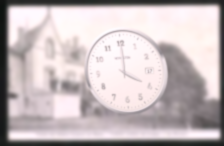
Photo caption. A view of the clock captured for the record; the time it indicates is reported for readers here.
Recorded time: 4:00
